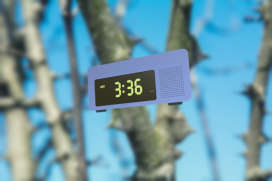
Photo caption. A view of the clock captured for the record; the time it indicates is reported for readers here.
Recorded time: 3:36
